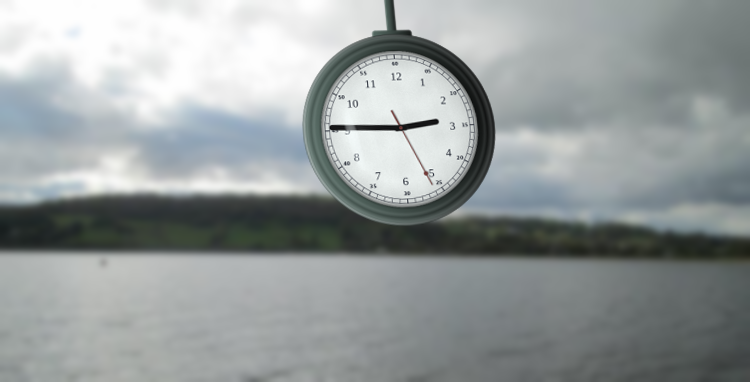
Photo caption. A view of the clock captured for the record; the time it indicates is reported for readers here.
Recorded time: 2:45:26
